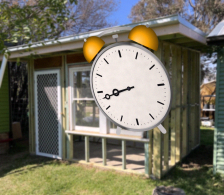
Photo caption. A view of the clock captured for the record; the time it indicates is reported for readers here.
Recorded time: 8:43
